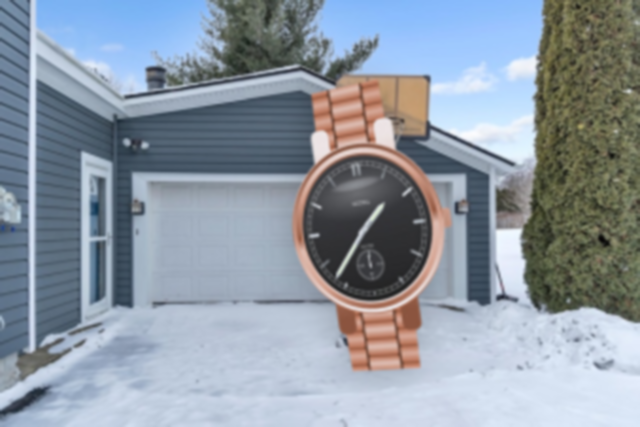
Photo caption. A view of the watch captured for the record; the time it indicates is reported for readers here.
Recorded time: 1:37
